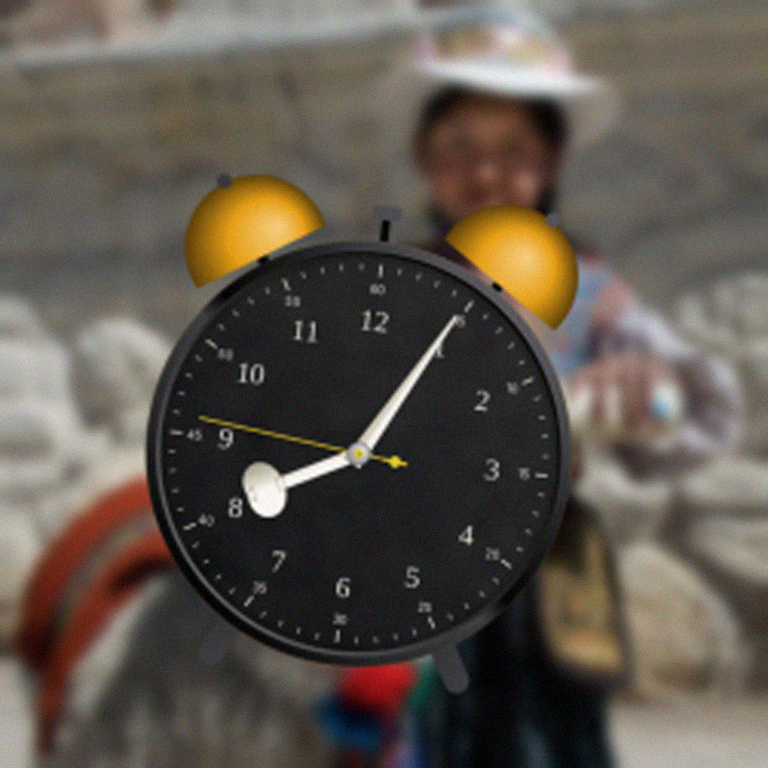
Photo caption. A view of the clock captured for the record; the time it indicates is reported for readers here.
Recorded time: 8:04:46
